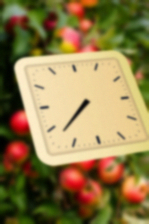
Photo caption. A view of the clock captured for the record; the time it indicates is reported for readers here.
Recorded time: 7:38
